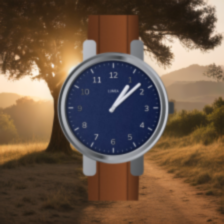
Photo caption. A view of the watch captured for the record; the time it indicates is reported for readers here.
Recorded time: 1:08
